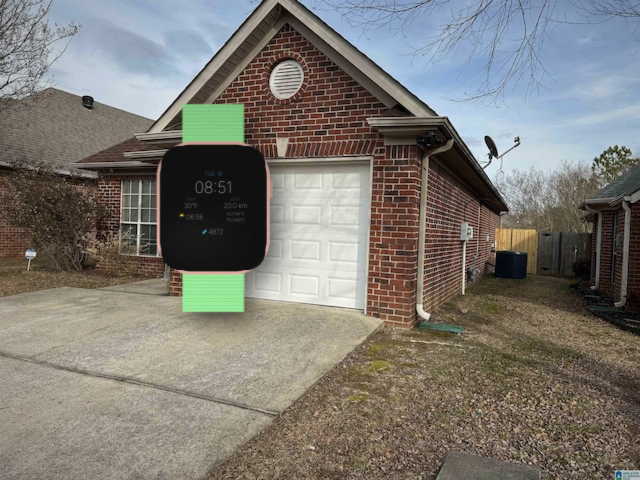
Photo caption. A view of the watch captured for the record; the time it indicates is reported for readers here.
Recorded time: 8:51
